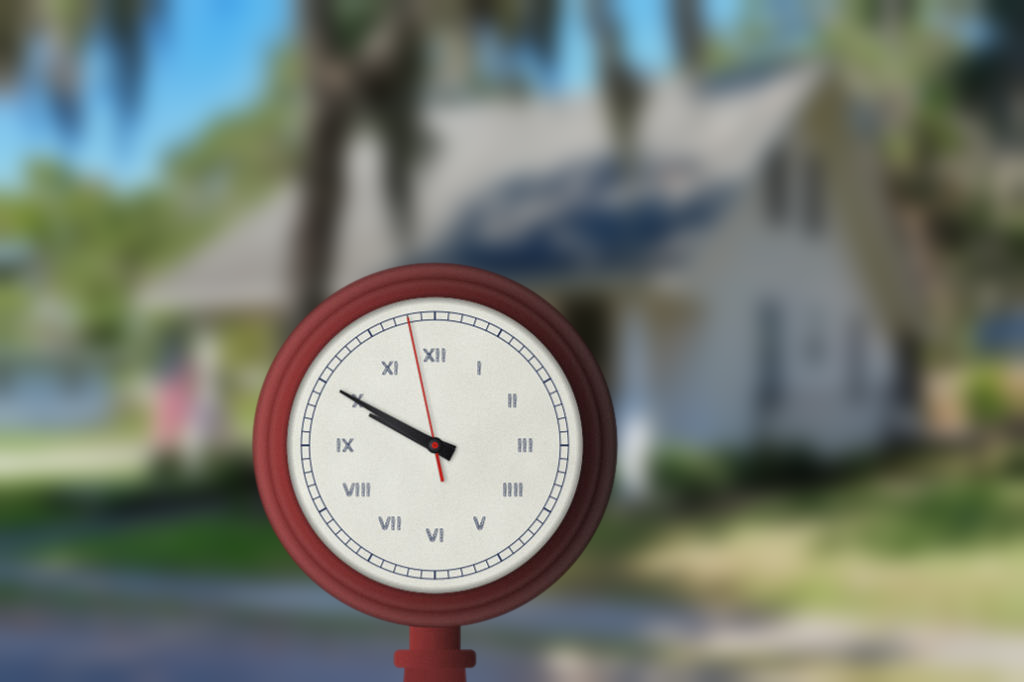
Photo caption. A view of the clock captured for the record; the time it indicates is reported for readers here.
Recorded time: 9:49:58
